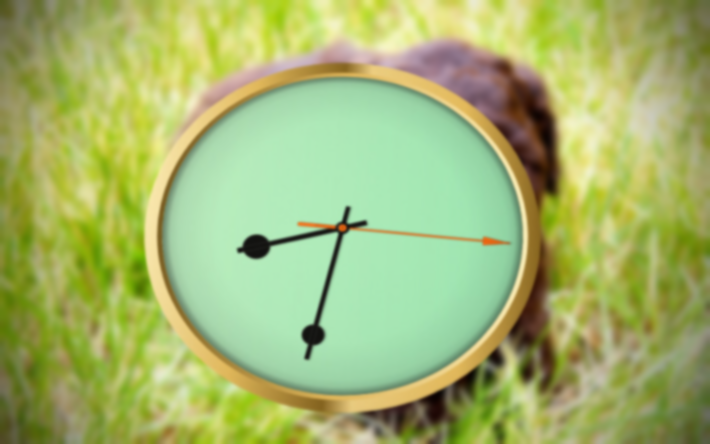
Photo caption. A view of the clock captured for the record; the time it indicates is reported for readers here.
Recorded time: 8:32:16
